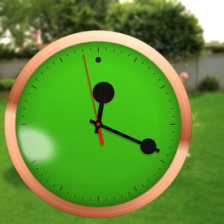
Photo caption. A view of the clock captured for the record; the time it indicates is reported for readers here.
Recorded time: 12:18:58
